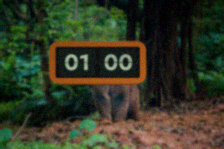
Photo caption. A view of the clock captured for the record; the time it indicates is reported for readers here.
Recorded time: 1:00
